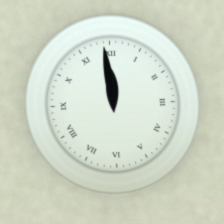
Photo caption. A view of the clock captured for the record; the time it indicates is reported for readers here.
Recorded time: 11:59
